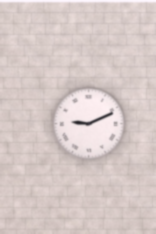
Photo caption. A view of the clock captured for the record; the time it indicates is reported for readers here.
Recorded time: 9:11
